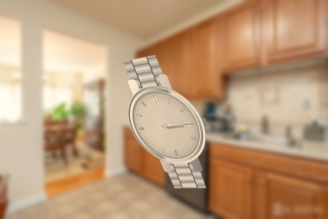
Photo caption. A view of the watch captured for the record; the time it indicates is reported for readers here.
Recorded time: 3:15
